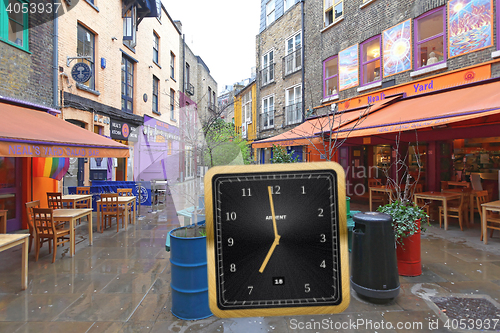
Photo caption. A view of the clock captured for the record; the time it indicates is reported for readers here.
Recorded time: 6:59
